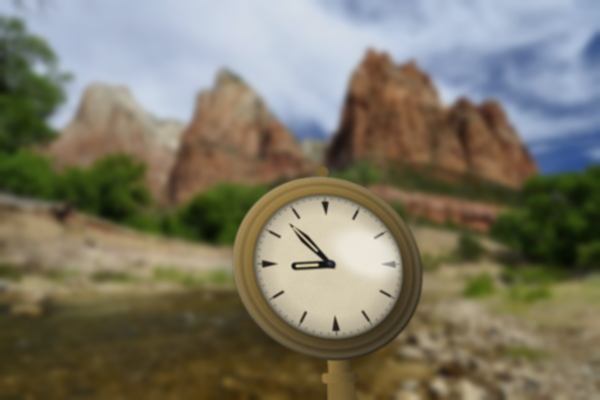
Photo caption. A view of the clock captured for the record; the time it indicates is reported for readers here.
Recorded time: 8:53
